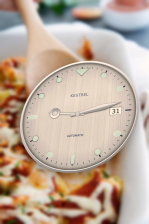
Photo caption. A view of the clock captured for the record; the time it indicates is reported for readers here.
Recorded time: 9:13
